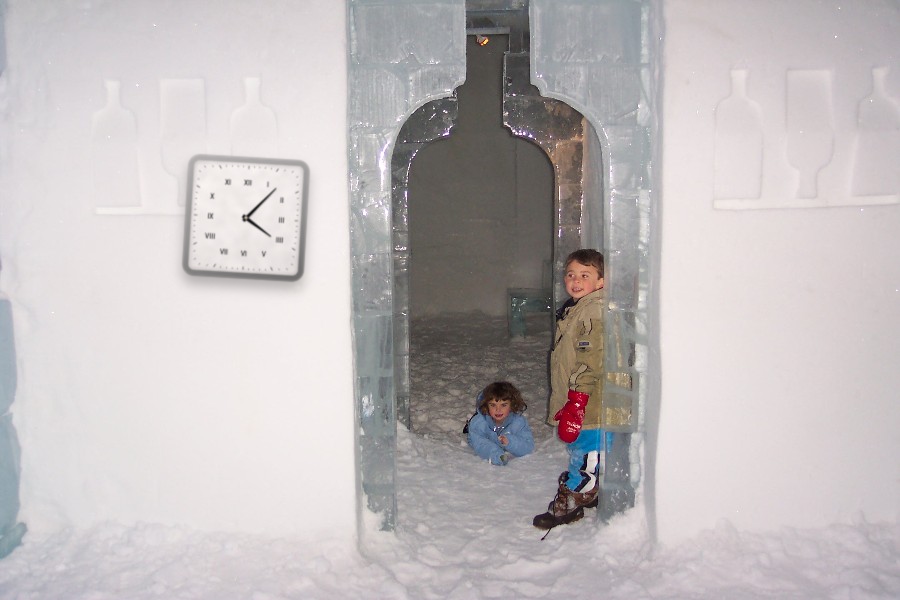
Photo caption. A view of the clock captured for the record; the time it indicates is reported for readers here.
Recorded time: 4:07
